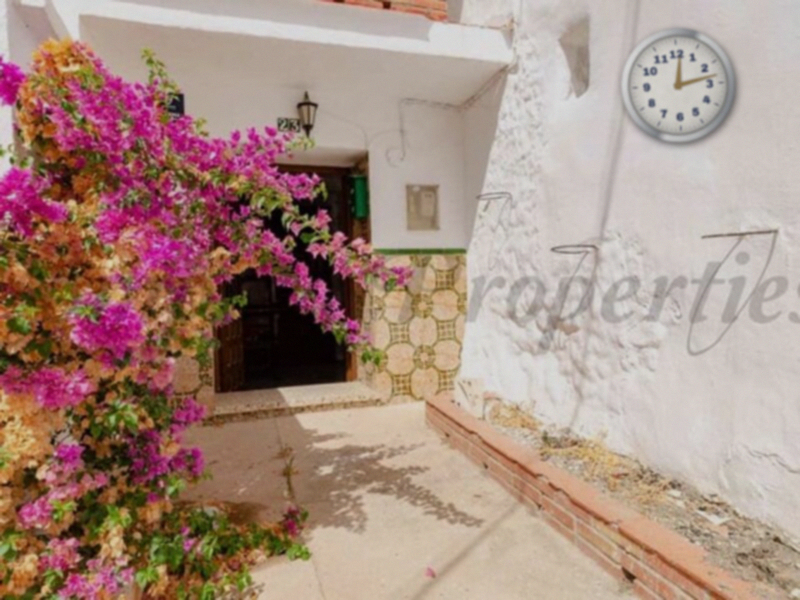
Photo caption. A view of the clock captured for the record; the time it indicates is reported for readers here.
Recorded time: 12:13
